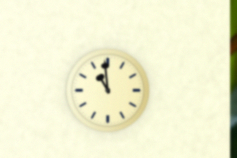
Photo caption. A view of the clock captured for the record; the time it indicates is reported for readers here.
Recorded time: 10:59
